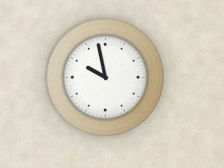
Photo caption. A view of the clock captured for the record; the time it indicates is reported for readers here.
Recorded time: 9:58
